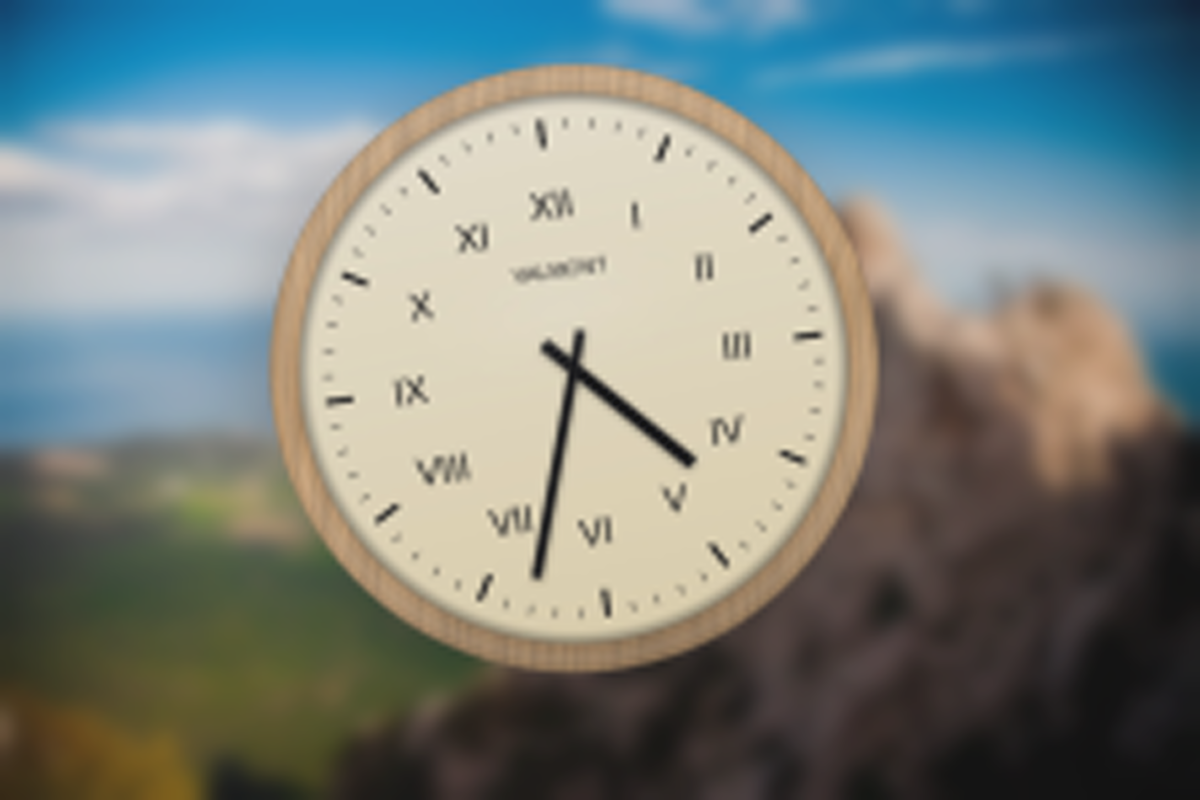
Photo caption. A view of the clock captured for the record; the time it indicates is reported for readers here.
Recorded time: 4:33
